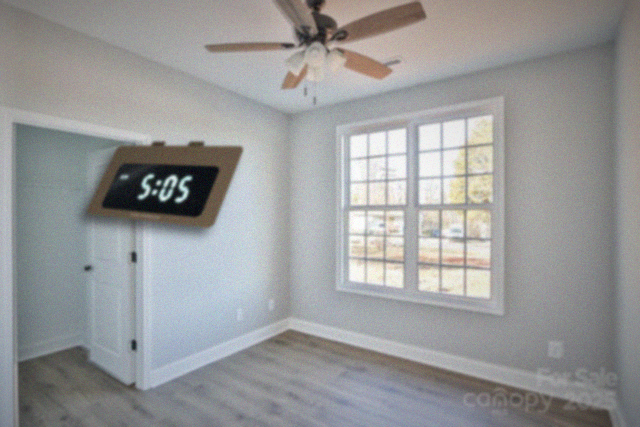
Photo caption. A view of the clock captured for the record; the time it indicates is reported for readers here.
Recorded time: 5:05
